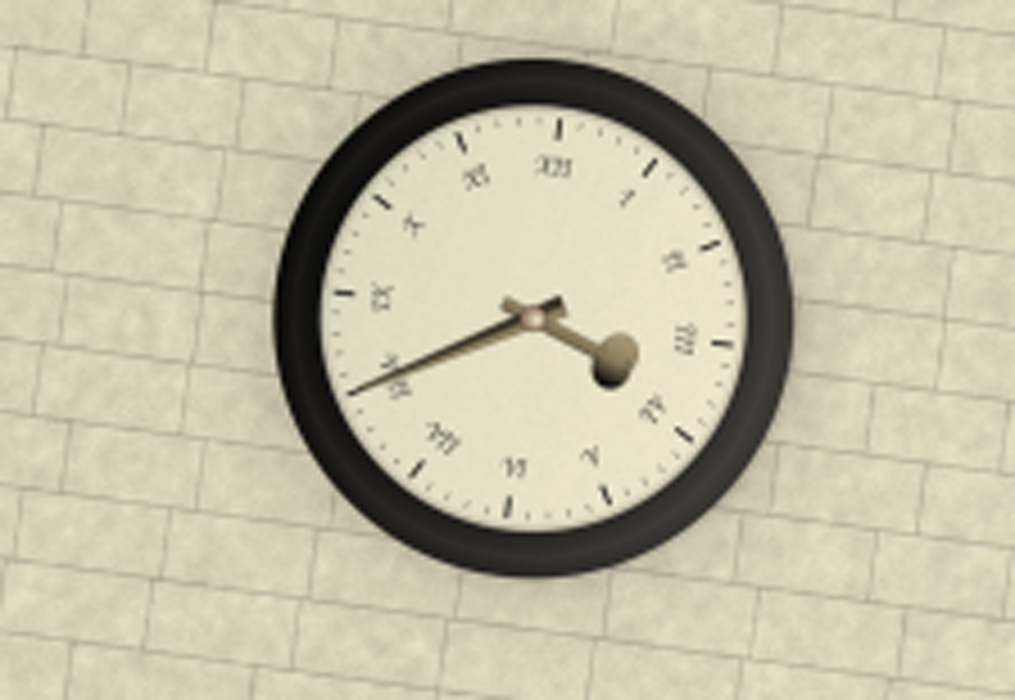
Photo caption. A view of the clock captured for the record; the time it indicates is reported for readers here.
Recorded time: 3:40
